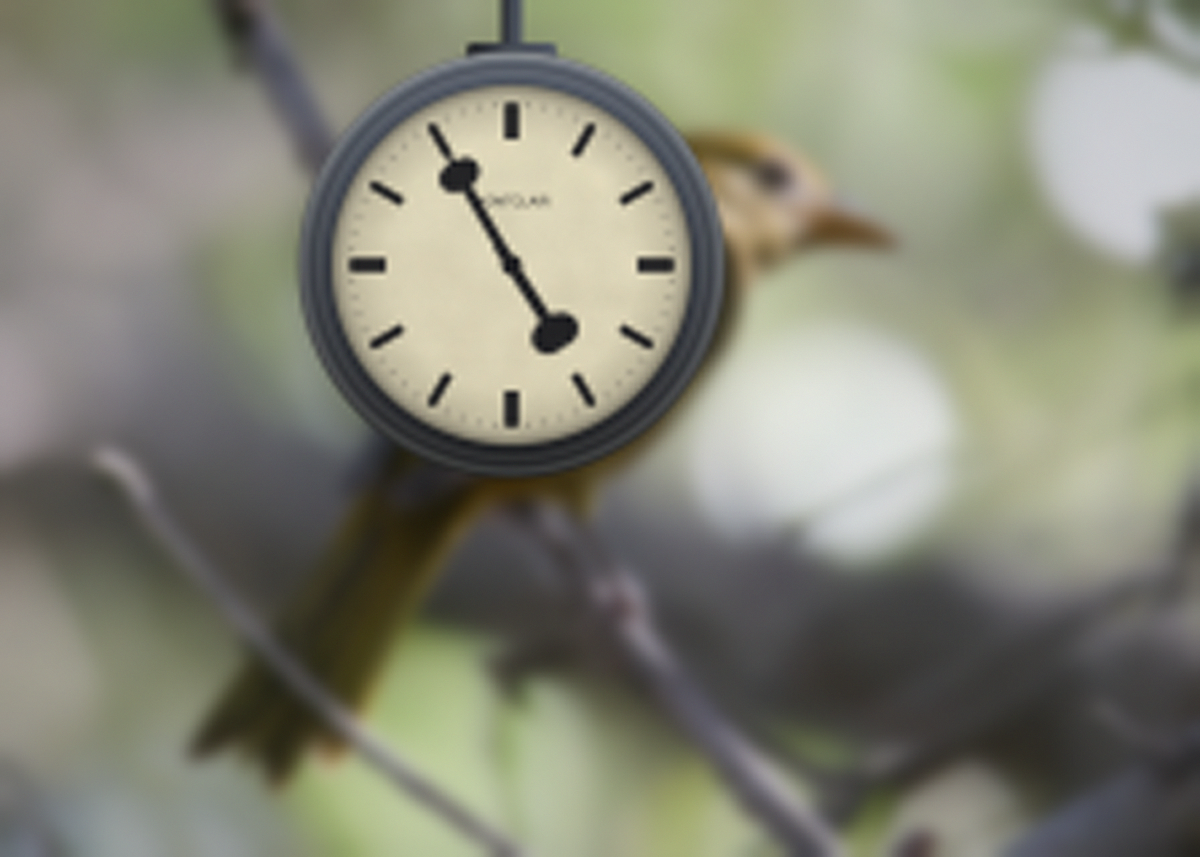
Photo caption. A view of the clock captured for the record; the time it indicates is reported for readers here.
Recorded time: 4:55
